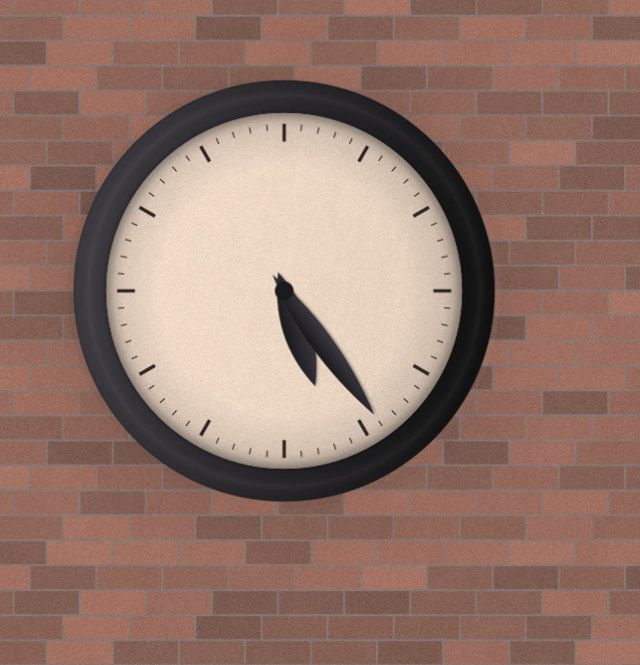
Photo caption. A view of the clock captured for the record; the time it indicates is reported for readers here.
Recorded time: 5:24
